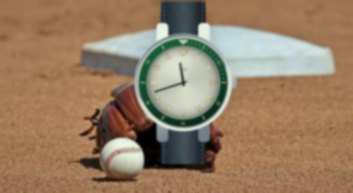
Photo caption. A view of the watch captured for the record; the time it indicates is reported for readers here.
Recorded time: 11:42
